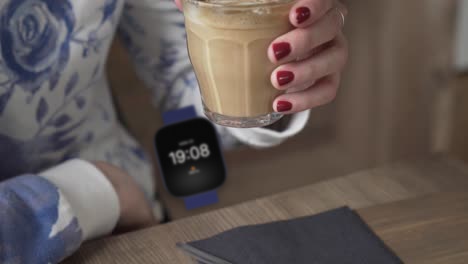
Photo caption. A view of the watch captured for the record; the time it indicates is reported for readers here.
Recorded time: 19:08
